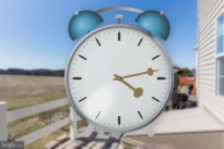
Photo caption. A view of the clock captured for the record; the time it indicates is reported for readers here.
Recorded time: 4:13
